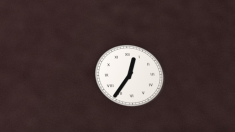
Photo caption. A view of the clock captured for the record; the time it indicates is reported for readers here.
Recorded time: 12:36
